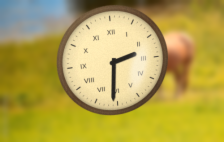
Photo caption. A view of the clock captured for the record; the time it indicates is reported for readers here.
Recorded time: 2:31
